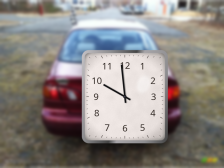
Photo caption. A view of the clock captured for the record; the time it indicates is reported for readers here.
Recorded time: 9:59
